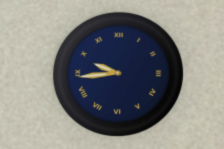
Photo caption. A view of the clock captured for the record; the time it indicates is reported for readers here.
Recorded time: 9:44
